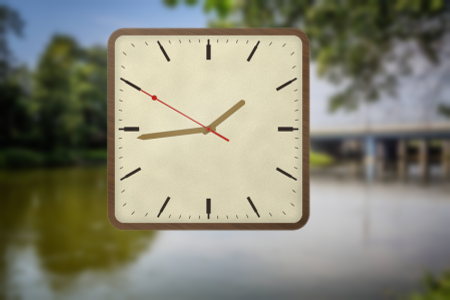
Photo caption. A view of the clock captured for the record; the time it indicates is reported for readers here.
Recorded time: 1:43:50
